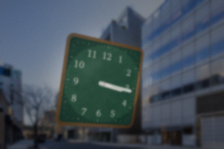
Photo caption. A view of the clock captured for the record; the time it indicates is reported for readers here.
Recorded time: 3:16
